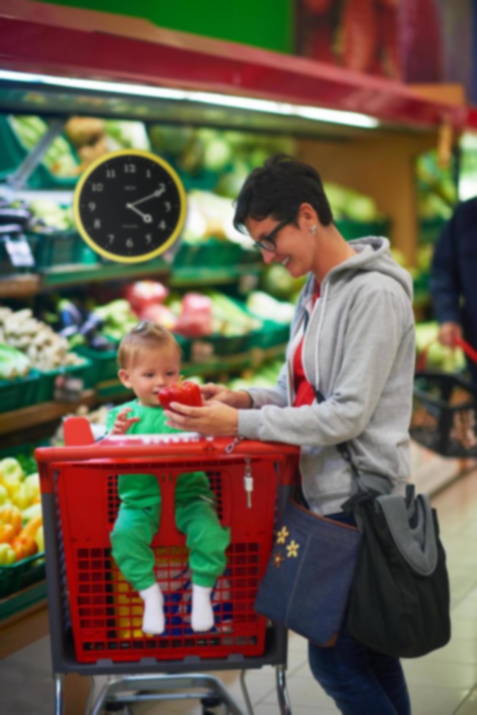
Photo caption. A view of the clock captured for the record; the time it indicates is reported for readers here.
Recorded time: 4:11
